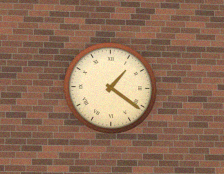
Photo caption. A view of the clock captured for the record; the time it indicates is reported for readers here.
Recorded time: 1:21
